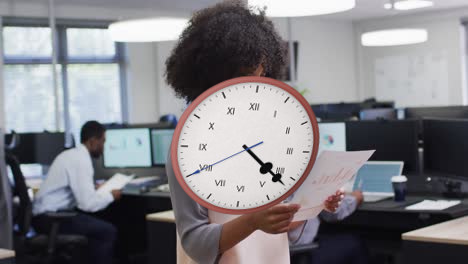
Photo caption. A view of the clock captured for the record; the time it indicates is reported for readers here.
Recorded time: 4:21:40
